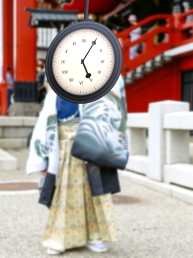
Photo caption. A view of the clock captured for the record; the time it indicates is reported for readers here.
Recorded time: 5:05
